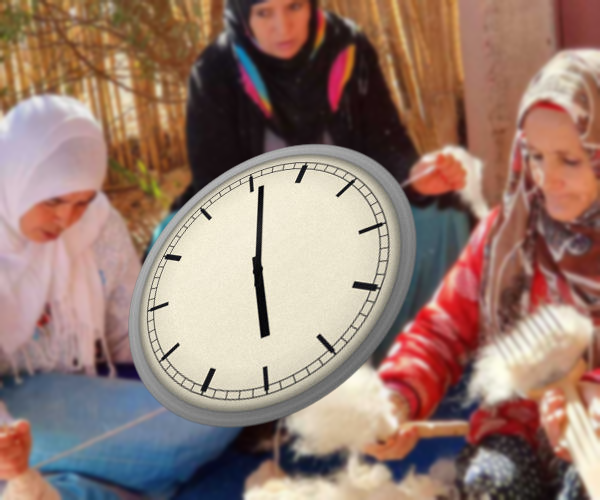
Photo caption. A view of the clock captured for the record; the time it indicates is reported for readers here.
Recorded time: 4:56
